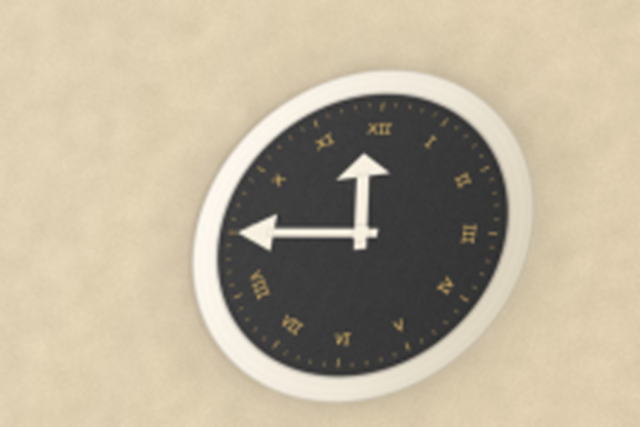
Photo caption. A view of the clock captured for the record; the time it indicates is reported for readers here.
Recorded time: 11:45
